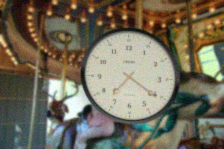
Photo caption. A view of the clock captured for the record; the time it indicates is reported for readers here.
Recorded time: 7:21
